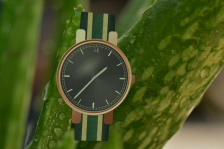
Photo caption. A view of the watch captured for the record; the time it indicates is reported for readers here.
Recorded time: 1:37
